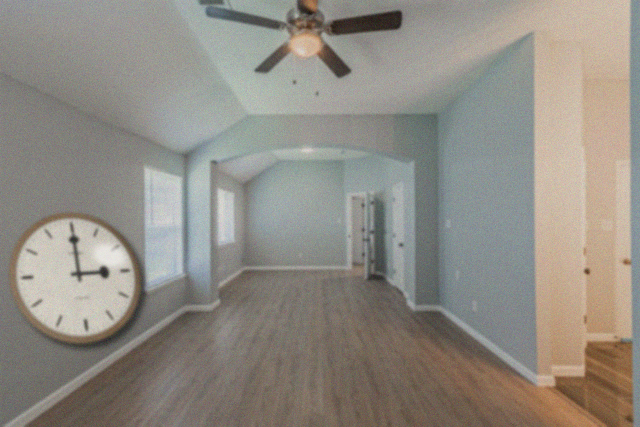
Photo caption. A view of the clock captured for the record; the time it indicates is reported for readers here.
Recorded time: 3:00
